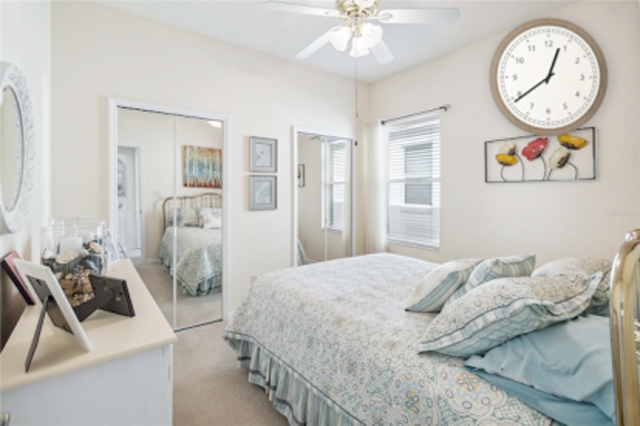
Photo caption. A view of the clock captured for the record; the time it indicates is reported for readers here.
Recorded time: 12:39
